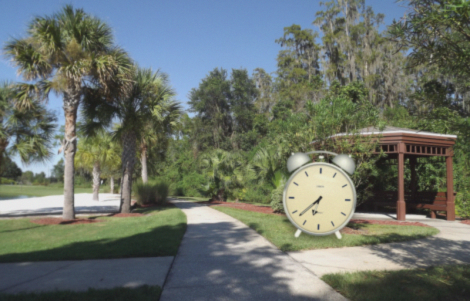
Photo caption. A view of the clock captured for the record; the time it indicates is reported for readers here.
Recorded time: 6:38
